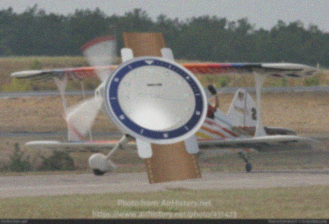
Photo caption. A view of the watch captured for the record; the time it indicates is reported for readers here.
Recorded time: 9:17
